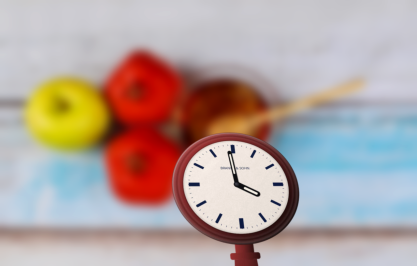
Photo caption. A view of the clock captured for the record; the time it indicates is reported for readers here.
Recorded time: 3:59
